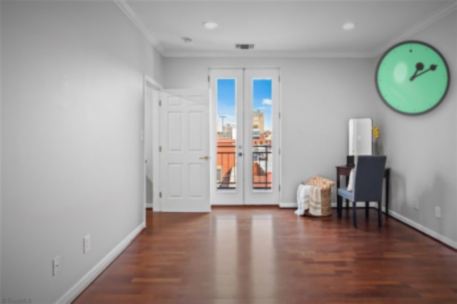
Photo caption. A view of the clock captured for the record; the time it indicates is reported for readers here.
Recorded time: 1:11
